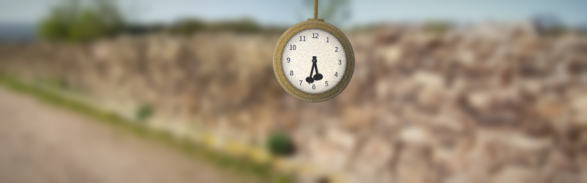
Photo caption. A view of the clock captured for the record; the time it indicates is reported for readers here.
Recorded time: 5:32
